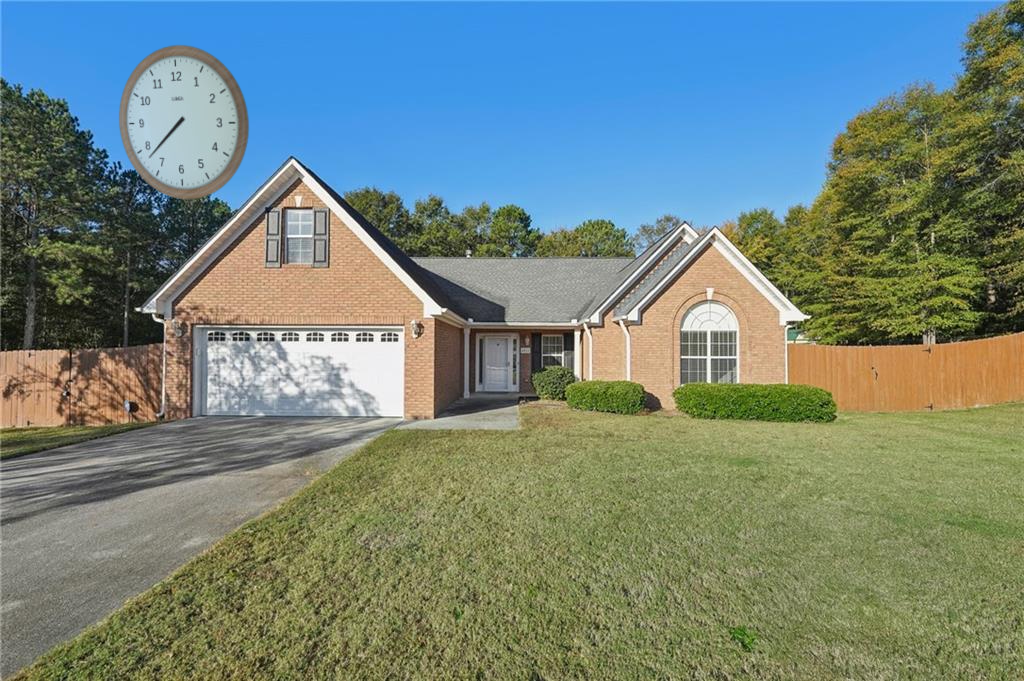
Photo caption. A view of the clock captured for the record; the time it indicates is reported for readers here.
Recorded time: 7:38
